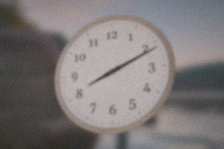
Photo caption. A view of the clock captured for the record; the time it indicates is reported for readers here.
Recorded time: 8:11
